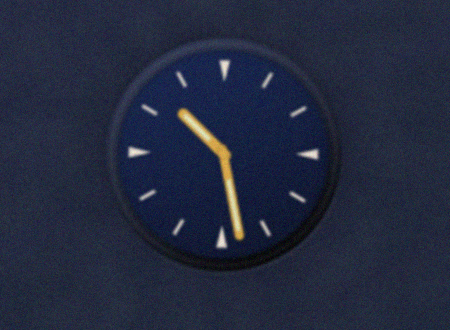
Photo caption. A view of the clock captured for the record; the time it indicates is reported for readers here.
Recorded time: 10:28
